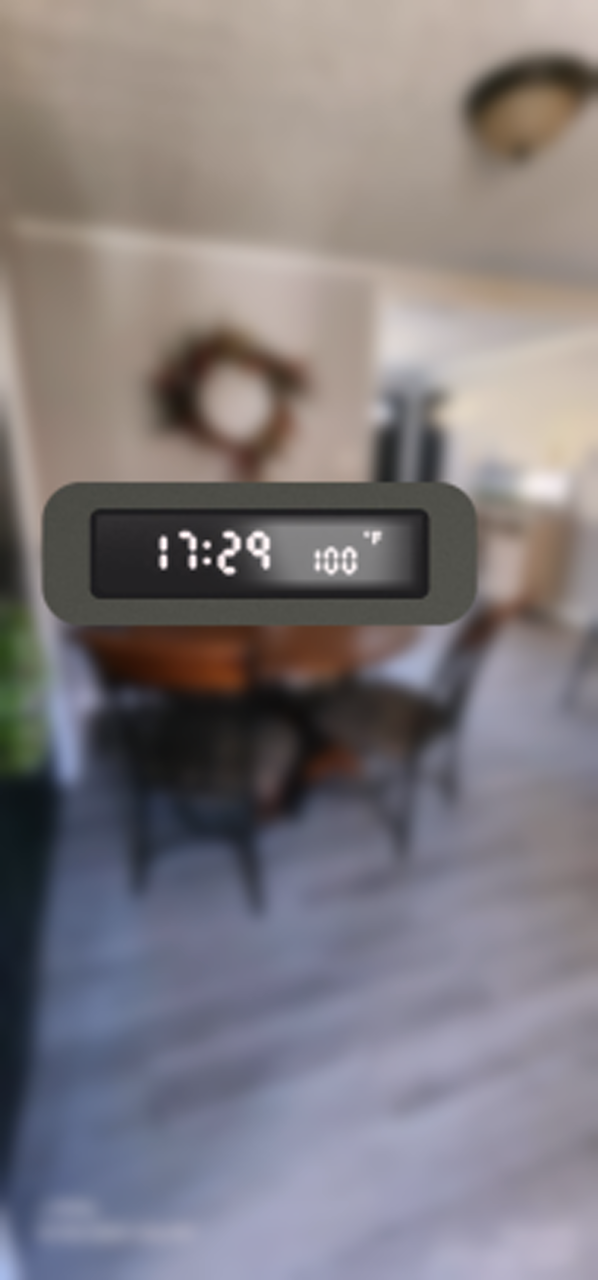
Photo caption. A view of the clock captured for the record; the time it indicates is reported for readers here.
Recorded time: 17:29
